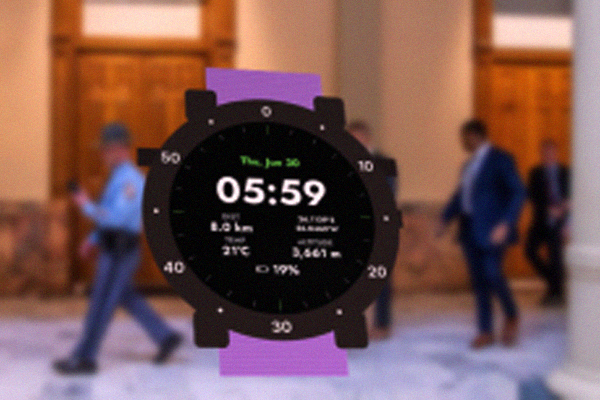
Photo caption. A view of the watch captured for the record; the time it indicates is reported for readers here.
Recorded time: 5:59
